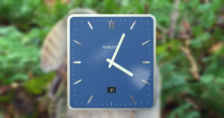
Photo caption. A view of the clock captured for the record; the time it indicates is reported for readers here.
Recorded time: 4:04
